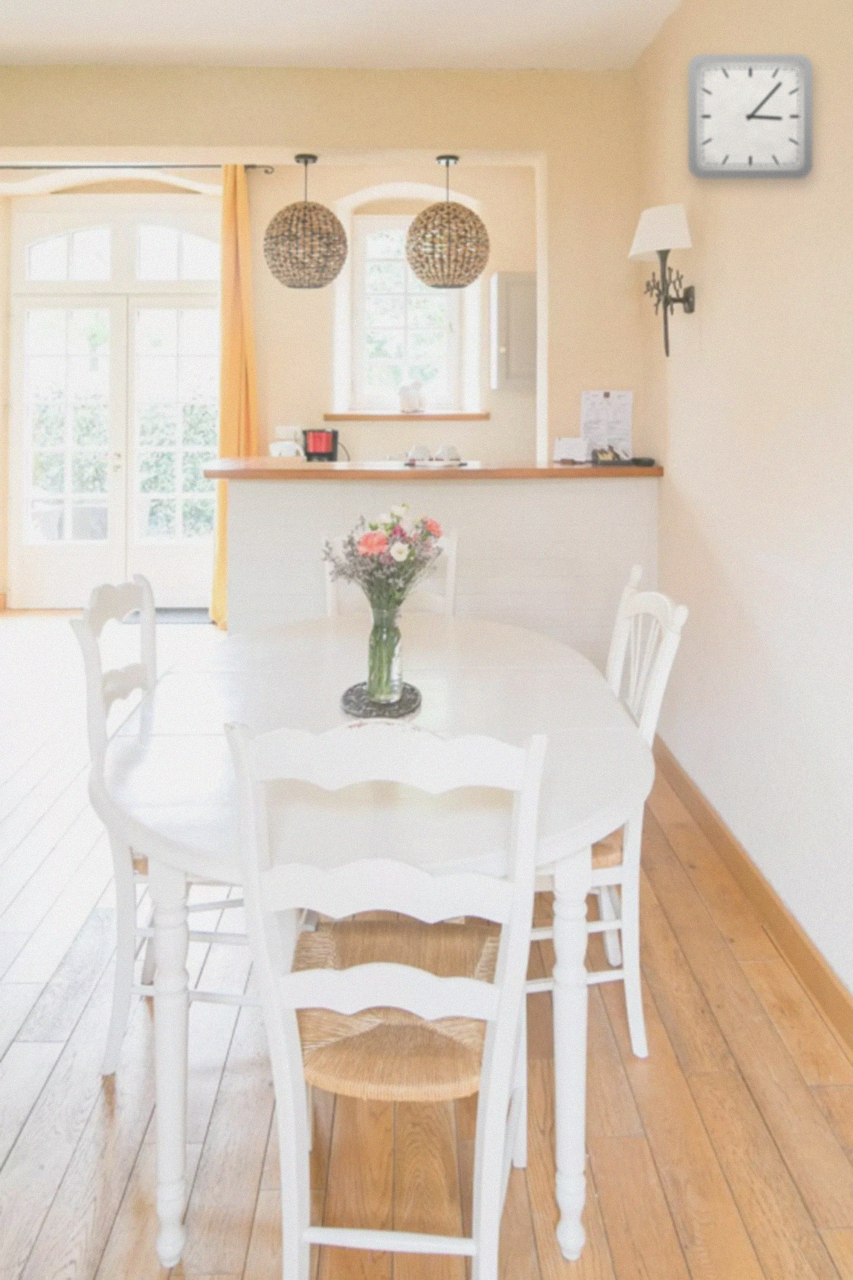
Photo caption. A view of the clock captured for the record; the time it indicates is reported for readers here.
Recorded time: 3:07
